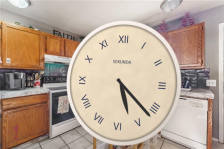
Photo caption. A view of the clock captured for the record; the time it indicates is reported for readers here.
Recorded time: 5:22
